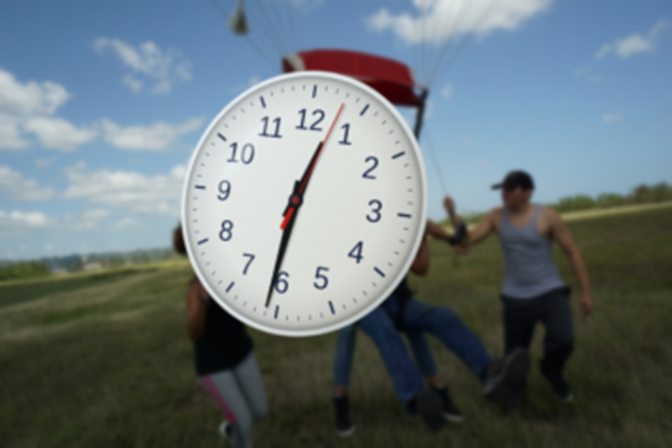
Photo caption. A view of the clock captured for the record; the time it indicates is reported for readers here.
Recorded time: 12:31:03
